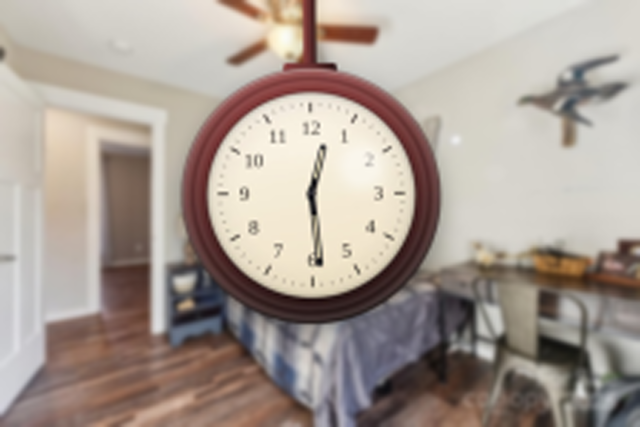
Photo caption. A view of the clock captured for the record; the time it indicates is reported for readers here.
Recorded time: 12:29
